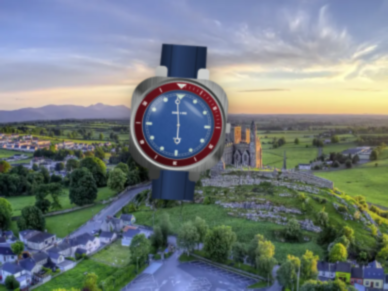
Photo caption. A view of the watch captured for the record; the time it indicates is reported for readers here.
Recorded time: 5:59
